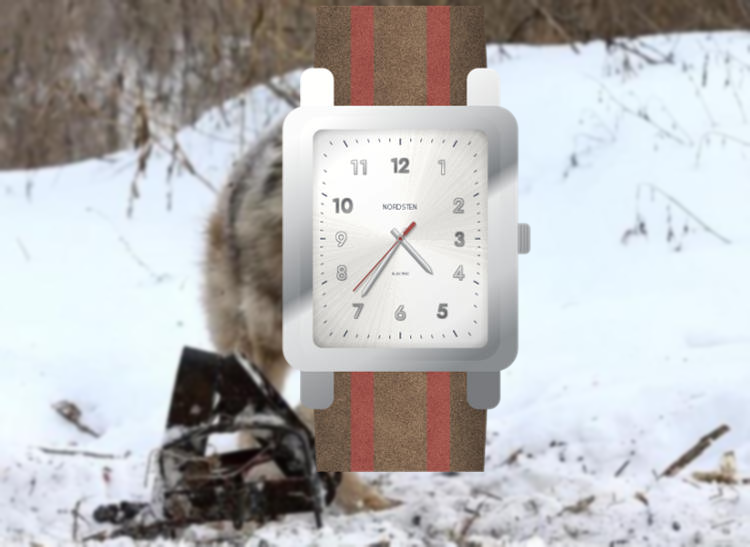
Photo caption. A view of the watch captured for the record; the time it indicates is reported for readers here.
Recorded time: 4:35:37
